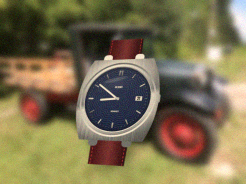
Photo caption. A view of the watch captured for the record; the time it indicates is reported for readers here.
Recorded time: 8:51
